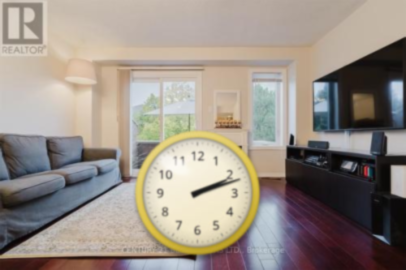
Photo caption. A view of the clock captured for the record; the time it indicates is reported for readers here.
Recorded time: 2:12
